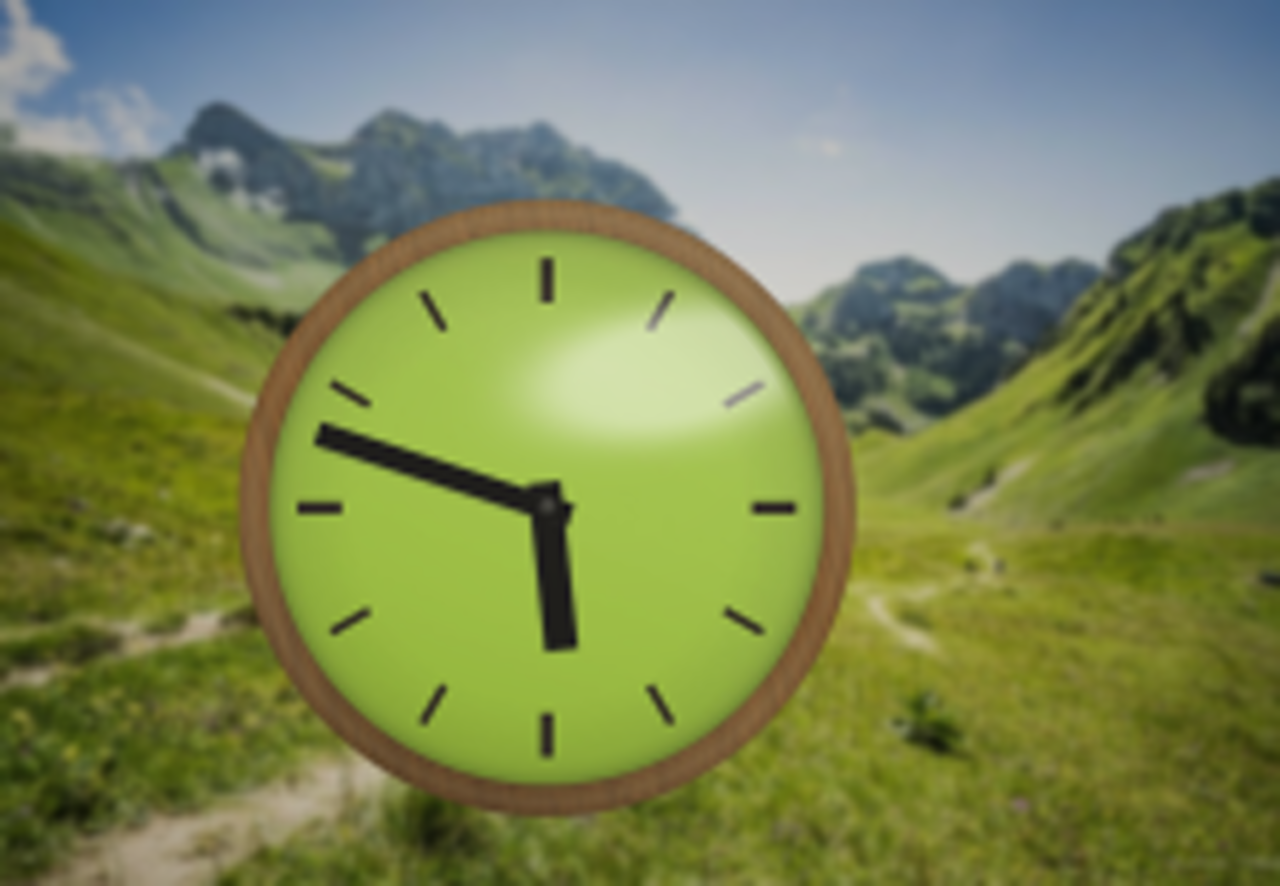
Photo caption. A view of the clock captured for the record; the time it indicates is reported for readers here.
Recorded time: 5:48
